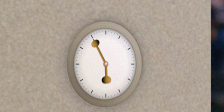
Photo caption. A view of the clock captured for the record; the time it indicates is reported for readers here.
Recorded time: 5:55
